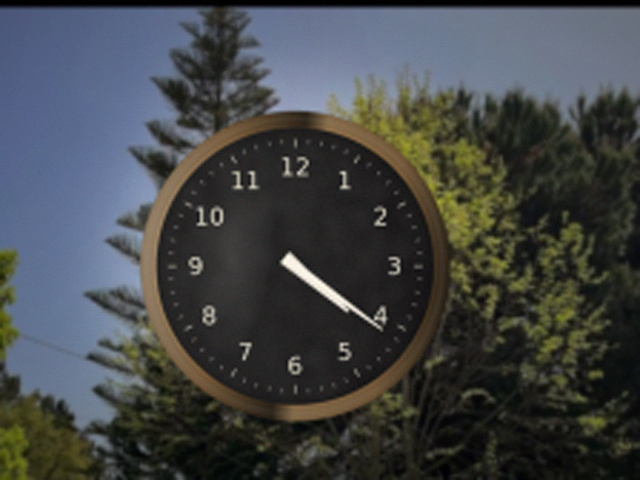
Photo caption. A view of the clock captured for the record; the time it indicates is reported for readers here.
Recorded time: 4:21
